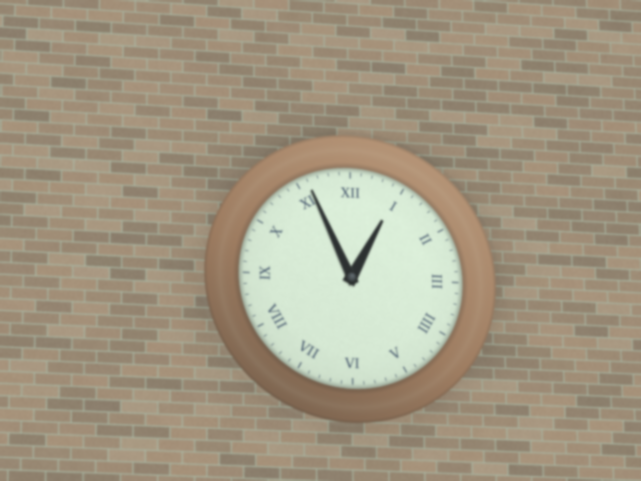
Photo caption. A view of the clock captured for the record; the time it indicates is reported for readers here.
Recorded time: 12:56
